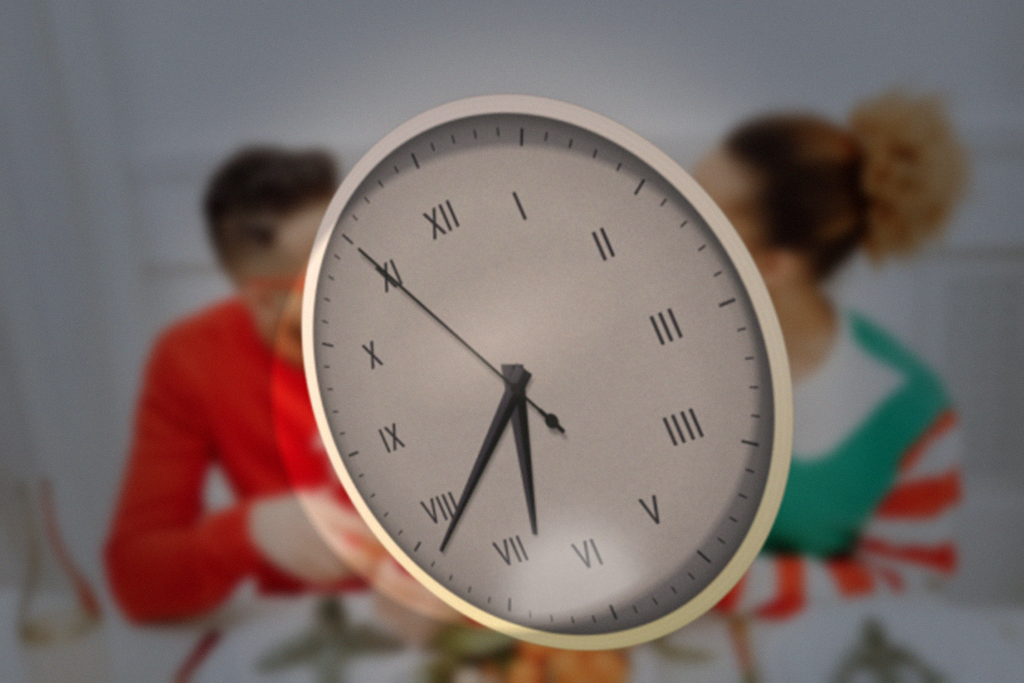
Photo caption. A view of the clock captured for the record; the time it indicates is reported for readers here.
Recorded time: 6:38:55
